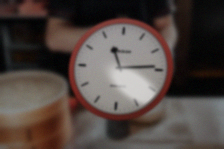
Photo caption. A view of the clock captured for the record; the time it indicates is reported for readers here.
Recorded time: 11:14
